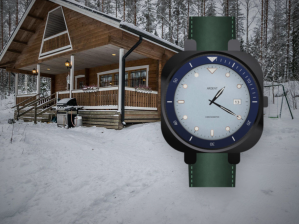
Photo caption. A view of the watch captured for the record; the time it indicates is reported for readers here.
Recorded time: 1:20
